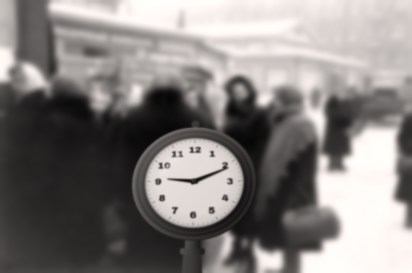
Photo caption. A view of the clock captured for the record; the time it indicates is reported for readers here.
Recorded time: 9:11
